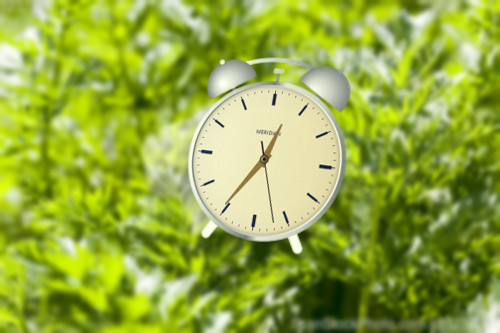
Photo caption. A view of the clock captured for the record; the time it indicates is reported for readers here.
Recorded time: 12:35:27
